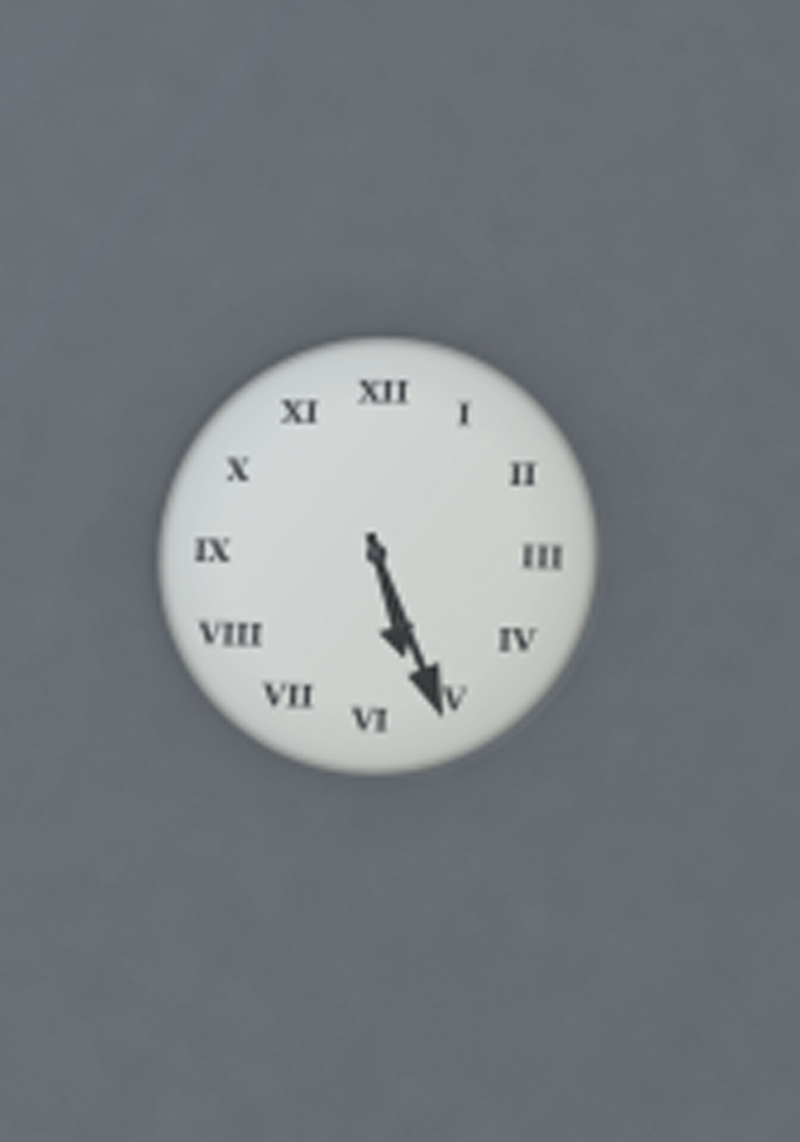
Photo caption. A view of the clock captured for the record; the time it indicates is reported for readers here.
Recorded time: 5:26
